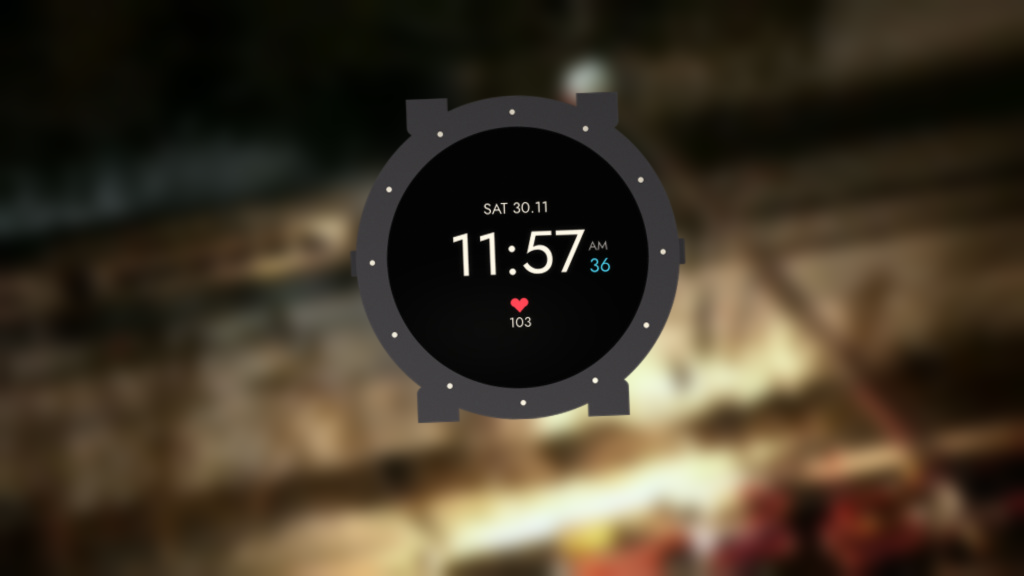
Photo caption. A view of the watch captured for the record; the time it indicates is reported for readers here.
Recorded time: 11:57:36
